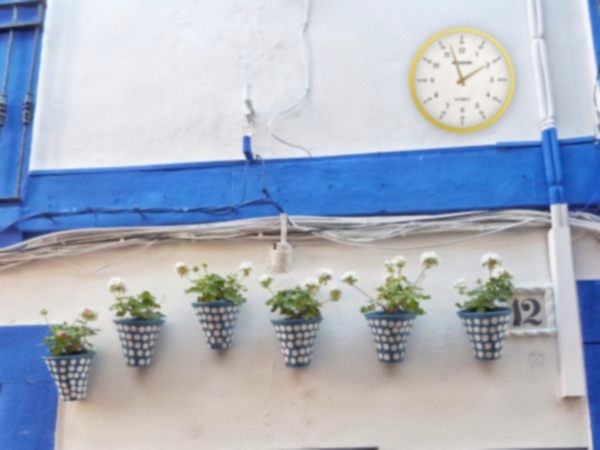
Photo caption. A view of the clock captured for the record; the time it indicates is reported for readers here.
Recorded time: 1:57
